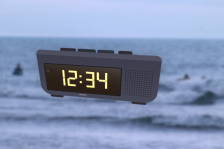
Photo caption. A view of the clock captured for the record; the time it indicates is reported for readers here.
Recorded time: 12:34
